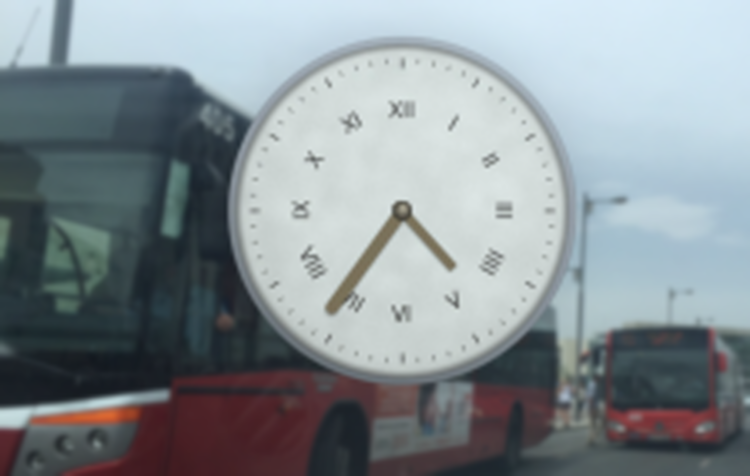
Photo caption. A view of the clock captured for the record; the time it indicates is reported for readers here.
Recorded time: 4:36
